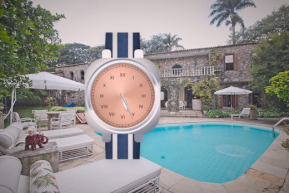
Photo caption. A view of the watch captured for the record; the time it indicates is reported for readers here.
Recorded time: 5:26
